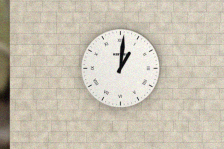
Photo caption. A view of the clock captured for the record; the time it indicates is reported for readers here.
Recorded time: 1:01
